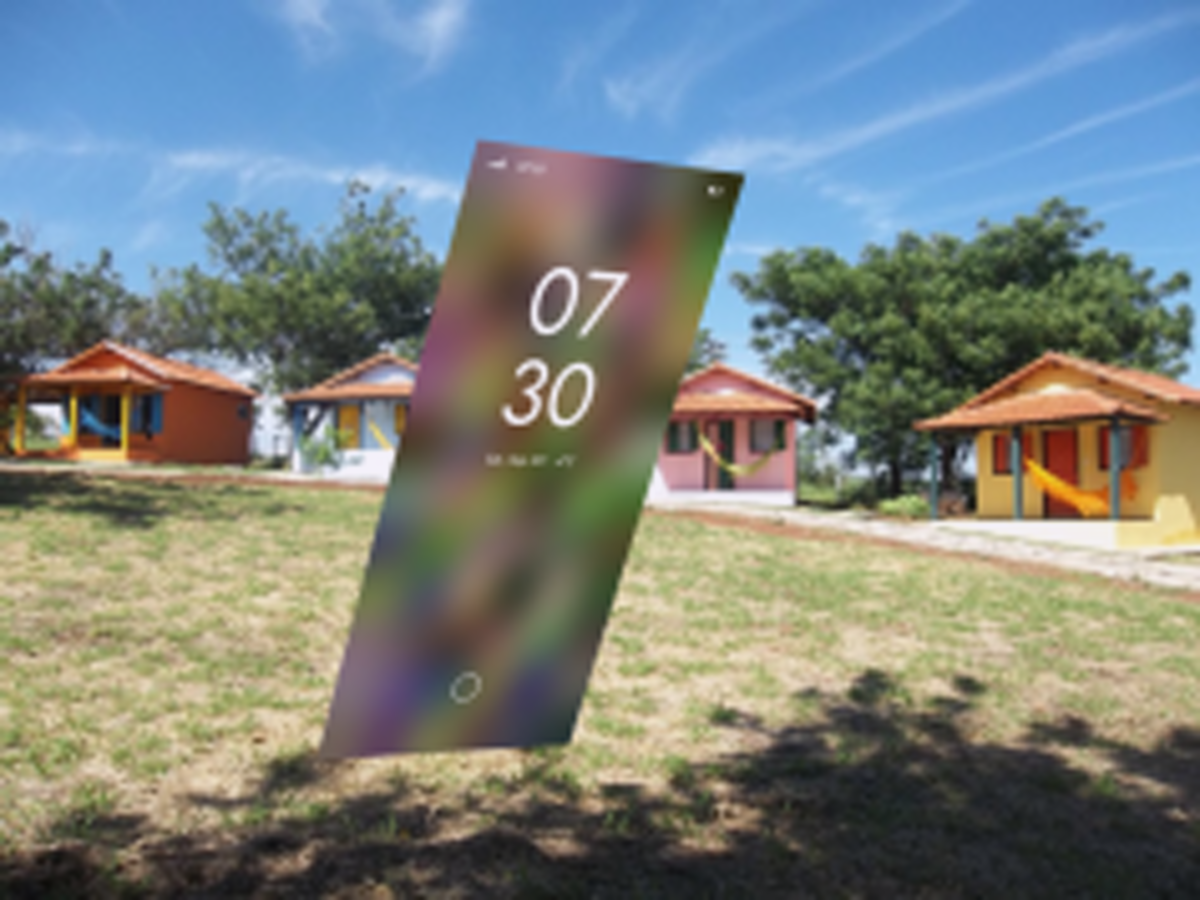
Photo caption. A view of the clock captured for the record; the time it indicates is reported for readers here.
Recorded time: 7:30
